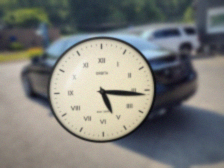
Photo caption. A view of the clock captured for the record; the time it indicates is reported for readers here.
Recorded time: 5:16
